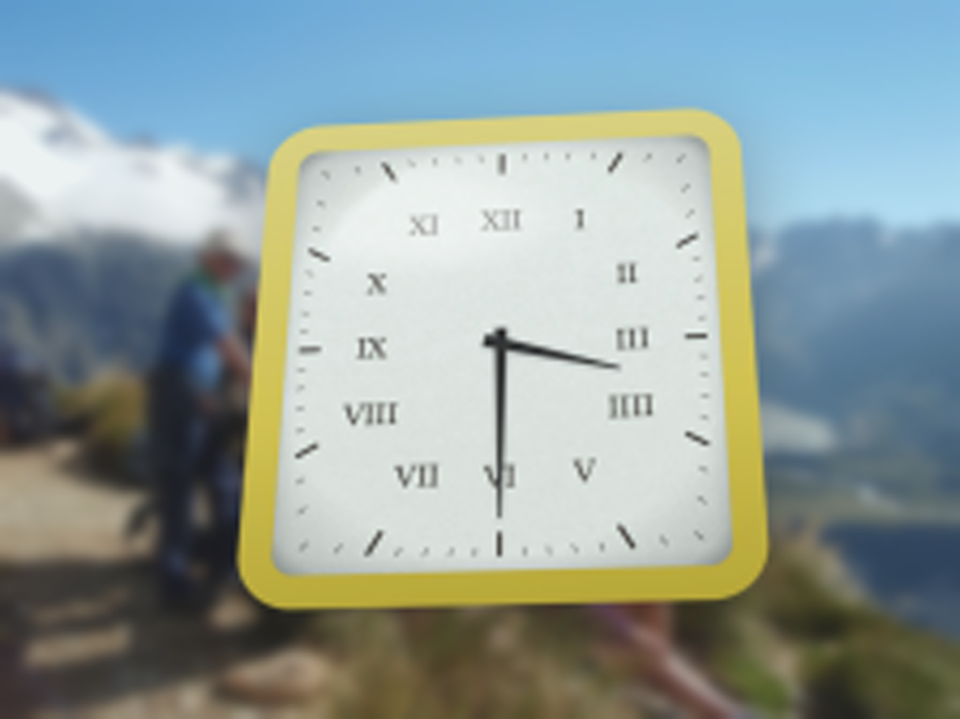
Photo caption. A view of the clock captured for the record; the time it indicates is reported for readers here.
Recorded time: 3:30
